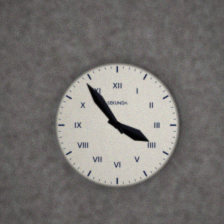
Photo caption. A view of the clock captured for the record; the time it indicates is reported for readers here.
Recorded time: 3:54
